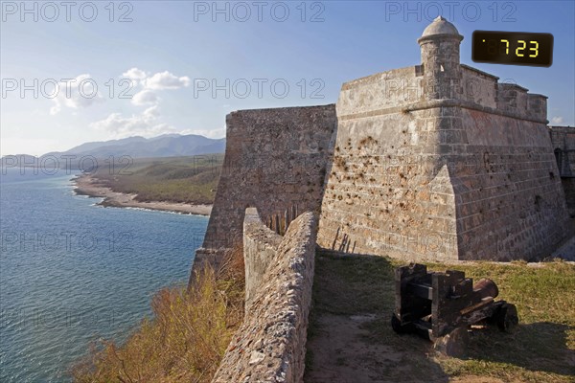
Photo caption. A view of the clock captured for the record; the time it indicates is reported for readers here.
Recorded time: 7:23
